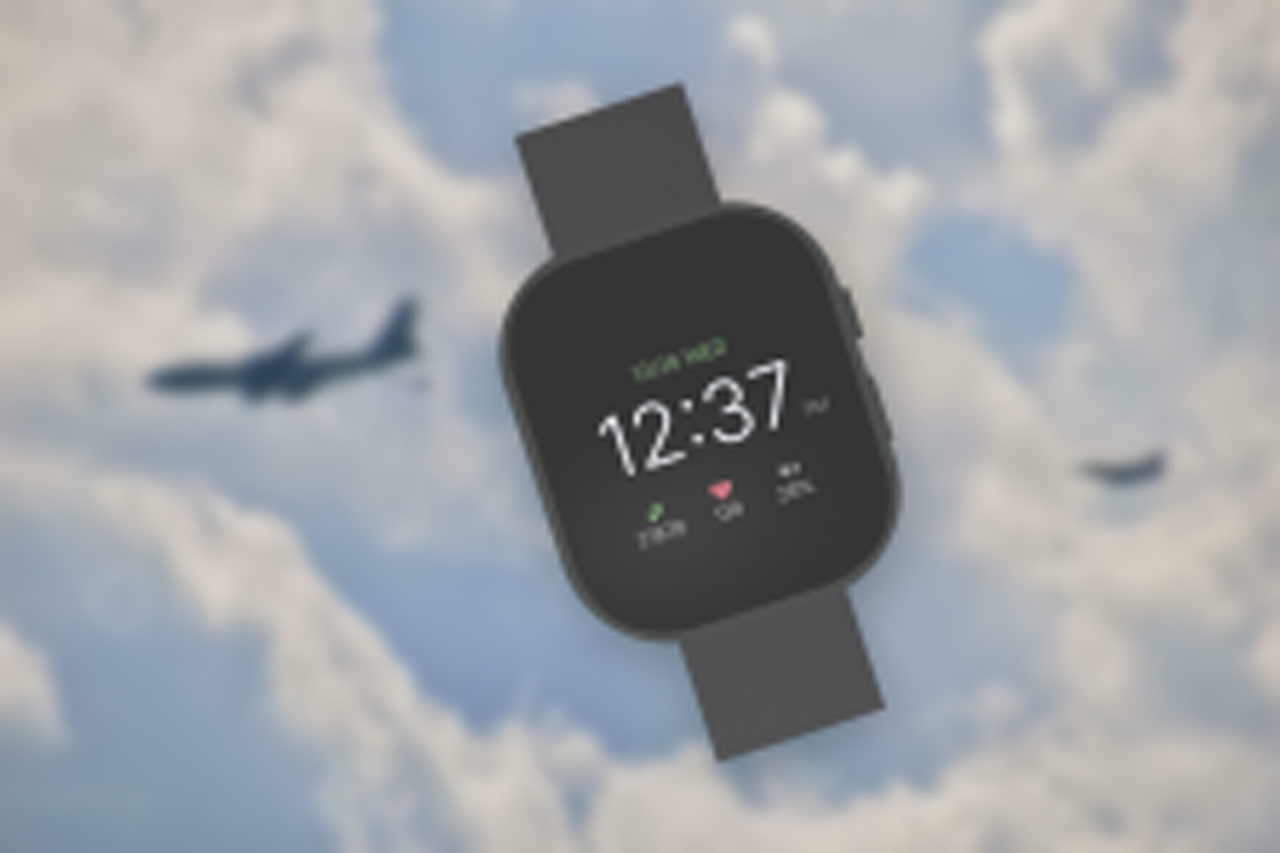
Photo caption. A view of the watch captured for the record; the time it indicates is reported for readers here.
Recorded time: 12:37
